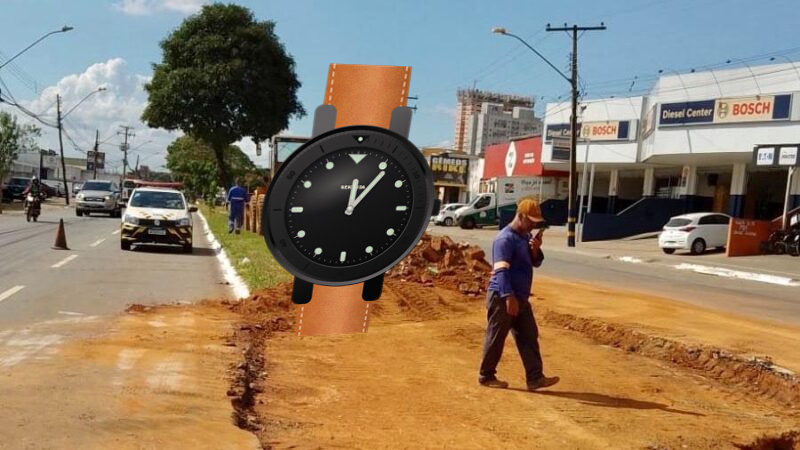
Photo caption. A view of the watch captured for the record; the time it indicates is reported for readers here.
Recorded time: 12:06
